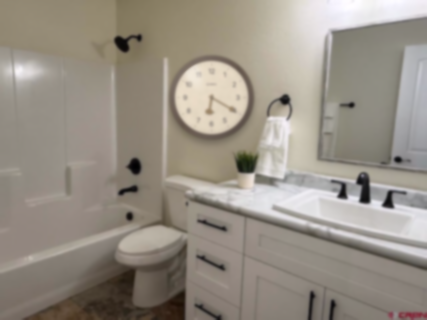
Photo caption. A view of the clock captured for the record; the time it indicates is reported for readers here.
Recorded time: 6:20
